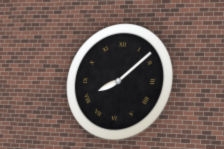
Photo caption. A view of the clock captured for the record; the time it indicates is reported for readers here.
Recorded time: 8:08
